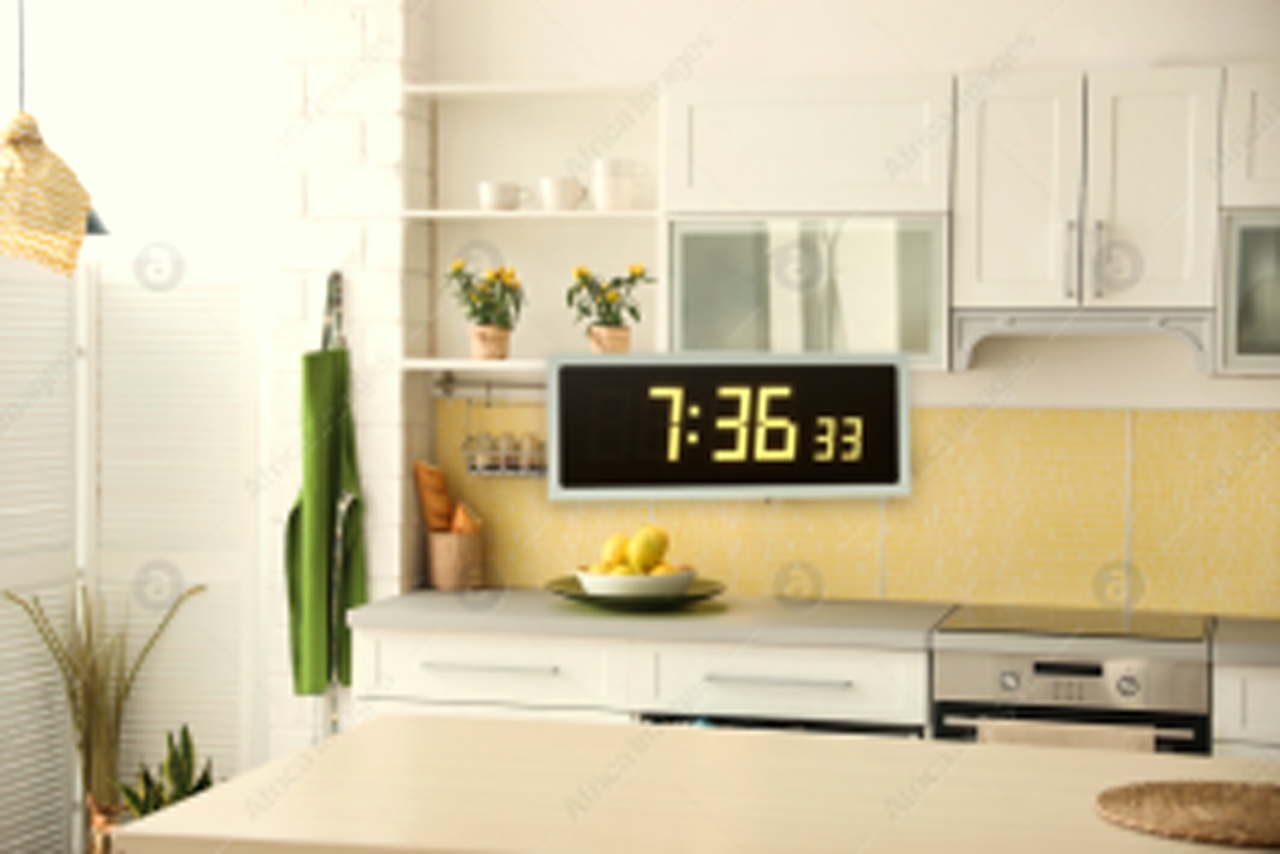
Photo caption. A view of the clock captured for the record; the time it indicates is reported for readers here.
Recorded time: 7:36:33
